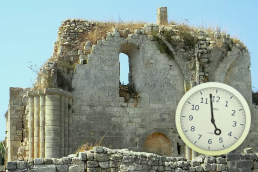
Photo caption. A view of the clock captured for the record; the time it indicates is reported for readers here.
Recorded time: 4:58
